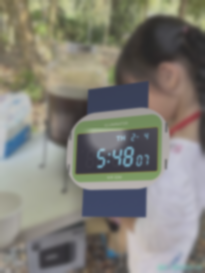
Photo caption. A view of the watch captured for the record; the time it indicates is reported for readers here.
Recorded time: 5:48
